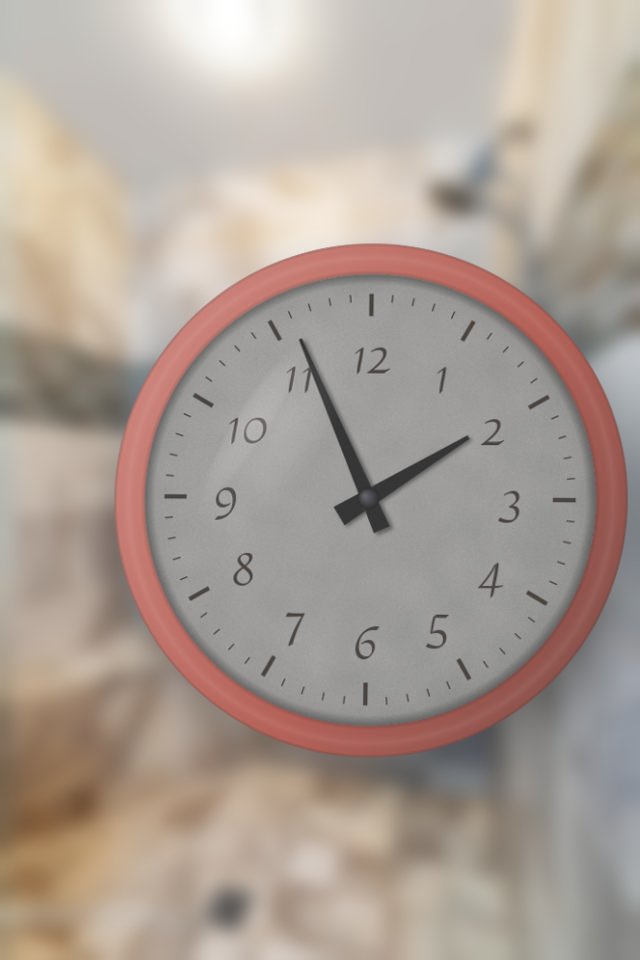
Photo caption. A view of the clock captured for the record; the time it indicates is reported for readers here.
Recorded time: 1:56
